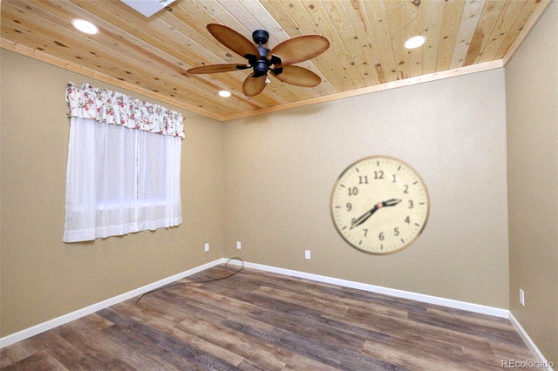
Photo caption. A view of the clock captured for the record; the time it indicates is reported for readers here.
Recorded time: 2:39
